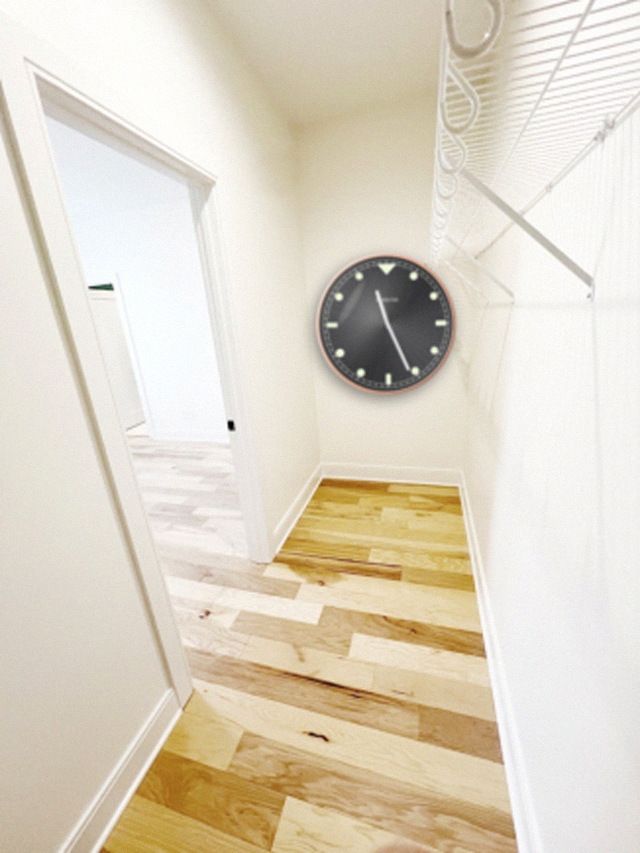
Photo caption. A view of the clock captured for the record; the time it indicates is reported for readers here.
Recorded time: 11:26
